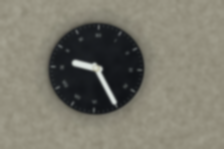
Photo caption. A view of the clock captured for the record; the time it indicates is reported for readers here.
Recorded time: 9:25
